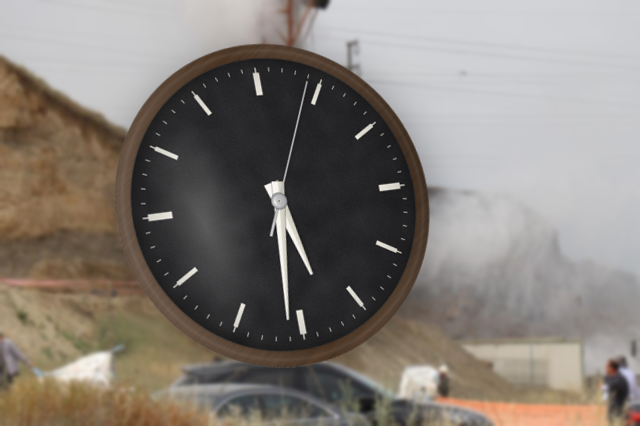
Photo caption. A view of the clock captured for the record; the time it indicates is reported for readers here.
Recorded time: 5:31:04
